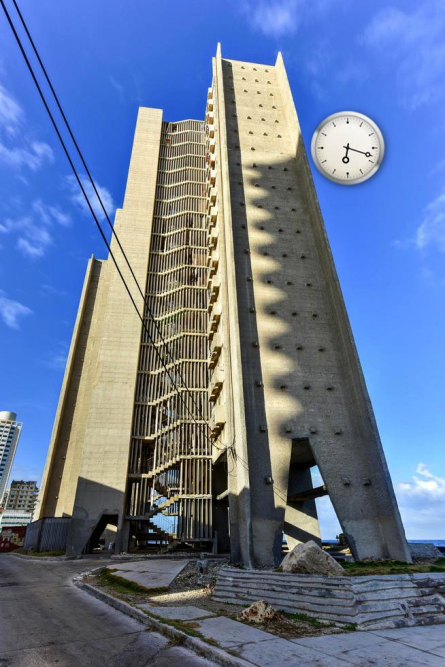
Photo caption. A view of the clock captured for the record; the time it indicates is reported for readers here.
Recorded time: 6:18
